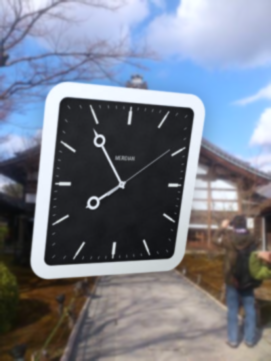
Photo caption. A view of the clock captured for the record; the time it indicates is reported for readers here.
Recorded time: 7:54:09
